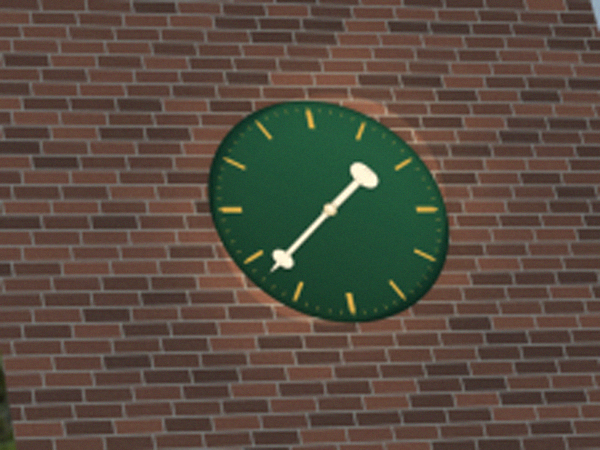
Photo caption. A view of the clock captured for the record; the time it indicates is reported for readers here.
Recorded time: 1:38
